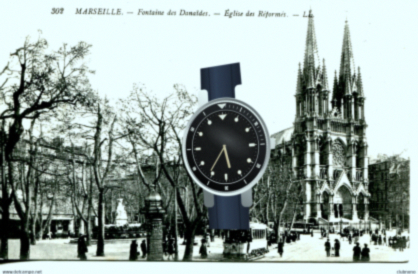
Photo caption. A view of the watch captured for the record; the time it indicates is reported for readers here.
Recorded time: 5:36
